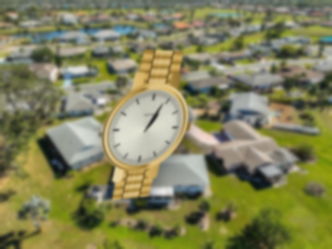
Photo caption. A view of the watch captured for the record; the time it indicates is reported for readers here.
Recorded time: 1:04
